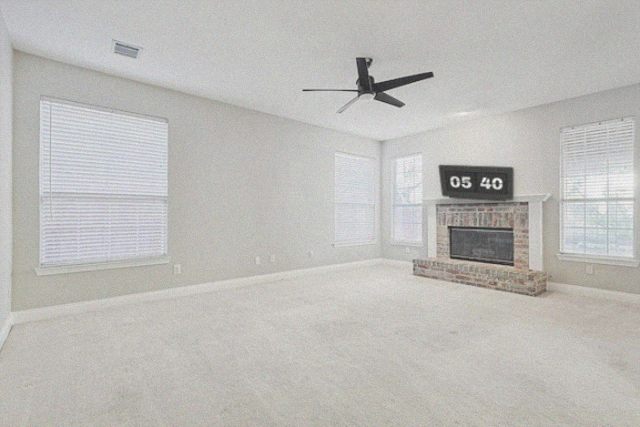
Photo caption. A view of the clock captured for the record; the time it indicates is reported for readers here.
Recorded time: 5:40
